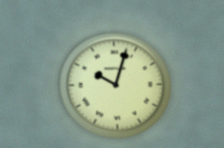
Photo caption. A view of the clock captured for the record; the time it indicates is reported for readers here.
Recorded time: 10:03
